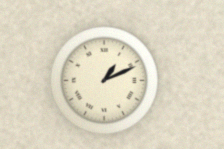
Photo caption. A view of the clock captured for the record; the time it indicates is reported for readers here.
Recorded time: 1:11
